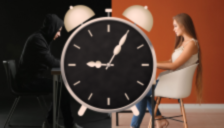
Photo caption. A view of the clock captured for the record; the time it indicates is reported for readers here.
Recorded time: 9:05
